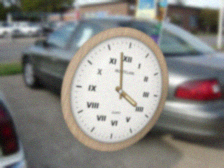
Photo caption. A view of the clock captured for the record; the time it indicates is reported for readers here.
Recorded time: 3:58
